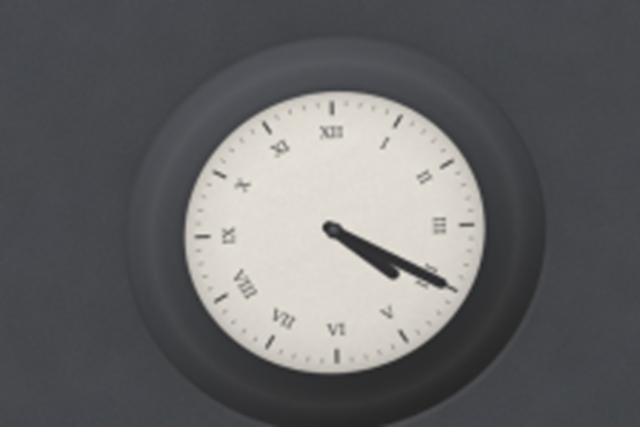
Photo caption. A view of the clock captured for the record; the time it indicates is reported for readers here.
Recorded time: 4:20
